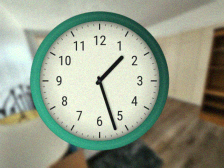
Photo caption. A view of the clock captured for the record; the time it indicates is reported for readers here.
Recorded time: 1:27
